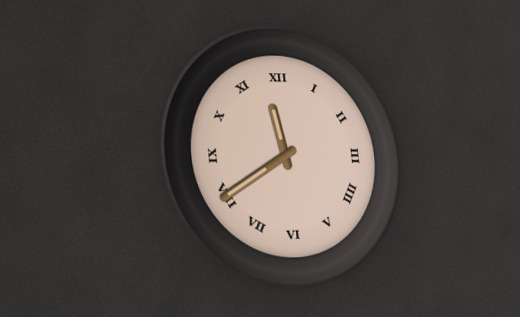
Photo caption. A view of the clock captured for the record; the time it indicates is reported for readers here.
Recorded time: 11:40
